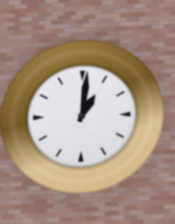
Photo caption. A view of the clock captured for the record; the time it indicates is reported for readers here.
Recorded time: 1:01
